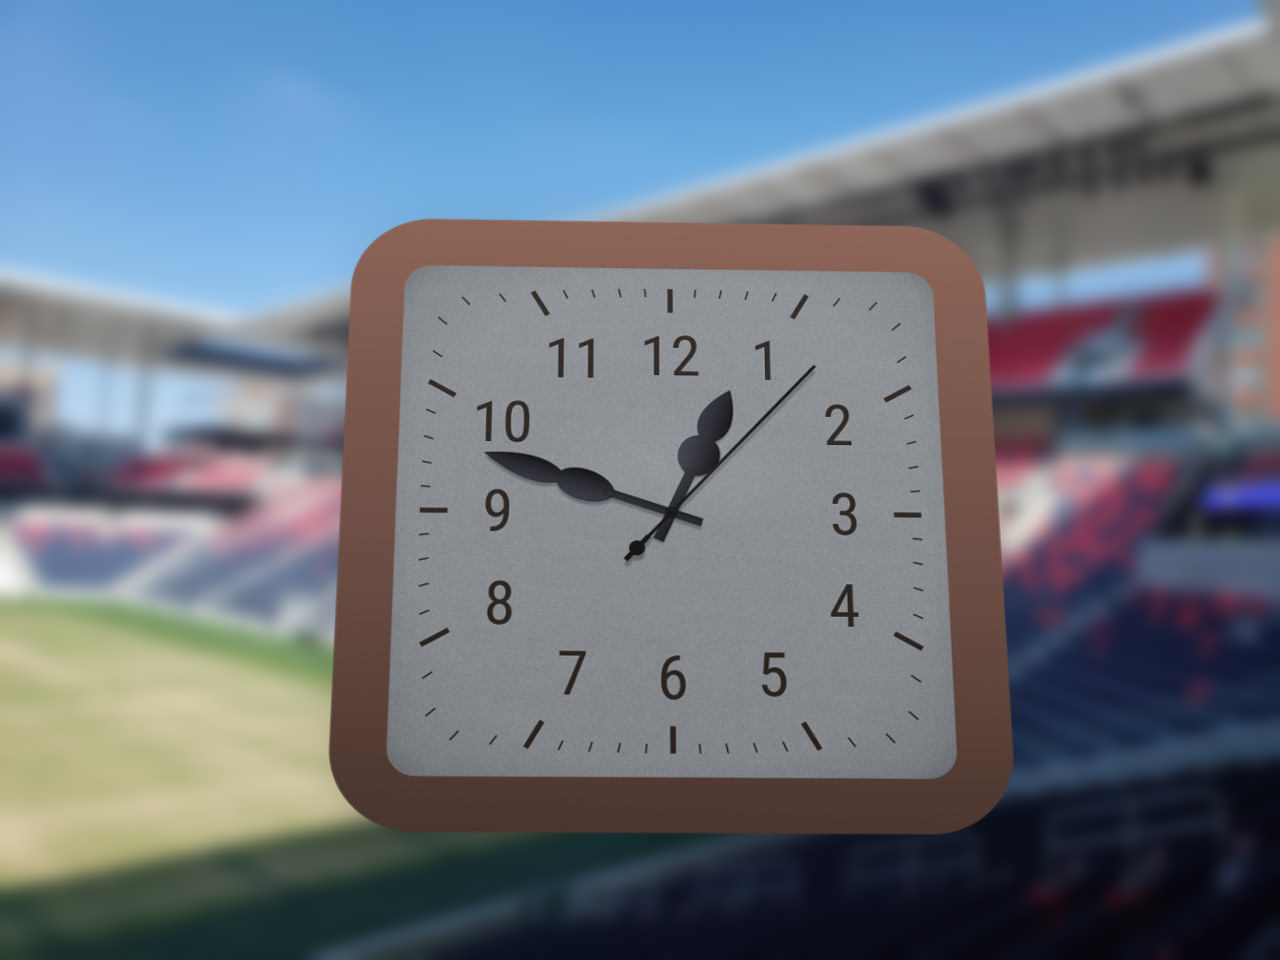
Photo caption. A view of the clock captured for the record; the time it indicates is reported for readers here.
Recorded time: 12:48:07
